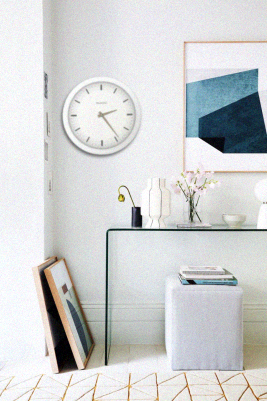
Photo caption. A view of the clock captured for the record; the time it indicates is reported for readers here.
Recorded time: 2:24
